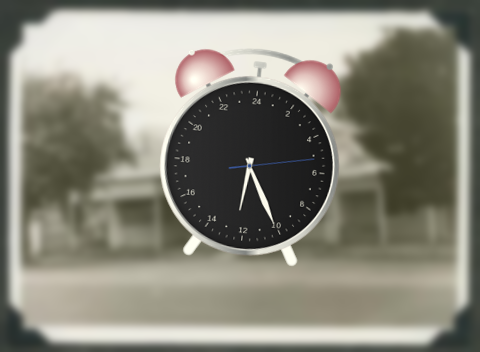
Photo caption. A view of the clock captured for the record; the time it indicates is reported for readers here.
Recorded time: 12:25:13
